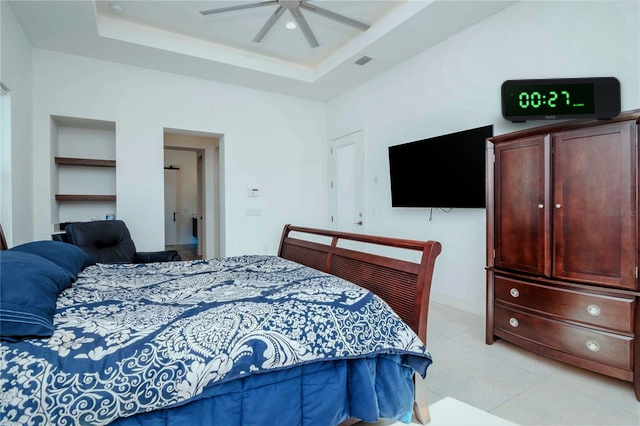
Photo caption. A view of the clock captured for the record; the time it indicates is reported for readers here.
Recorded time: 0:27
